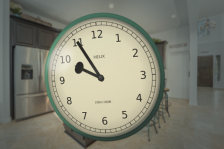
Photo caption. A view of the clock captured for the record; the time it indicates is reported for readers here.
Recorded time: 9:55
